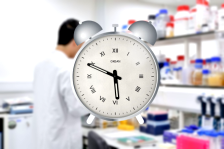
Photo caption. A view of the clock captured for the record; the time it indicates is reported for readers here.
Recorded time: 5:49
